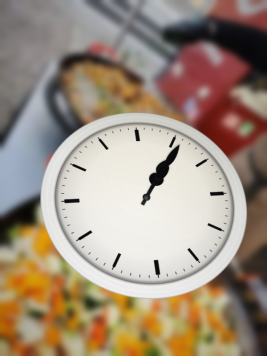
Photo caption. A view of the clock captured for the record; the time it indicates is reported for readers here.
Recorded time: 1:06
